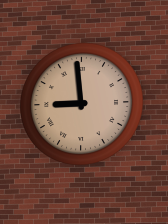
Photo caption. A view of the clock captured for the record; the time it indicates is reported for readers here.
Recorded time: 8:59
